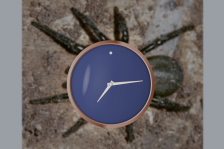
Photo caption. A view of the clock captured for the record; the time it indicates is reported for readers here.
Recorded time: 7:14
